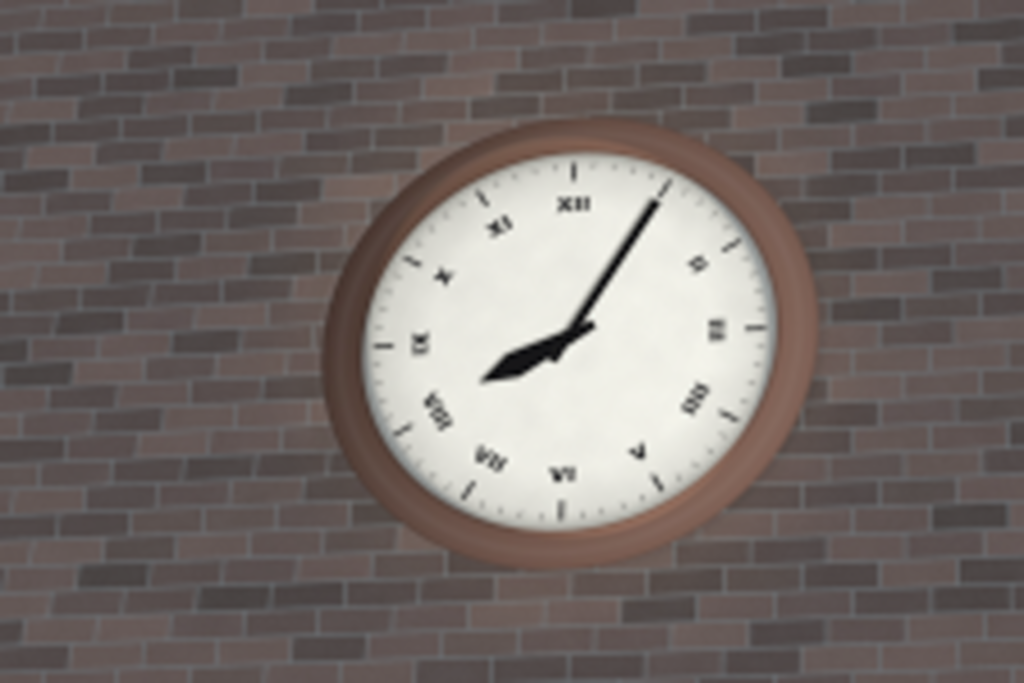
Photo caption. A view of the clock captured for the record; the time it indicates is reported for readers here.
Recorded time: 8:05
